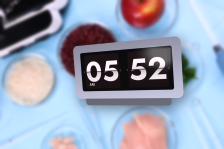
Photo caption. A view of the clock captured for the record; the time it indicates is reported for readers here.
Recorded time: 5:52
